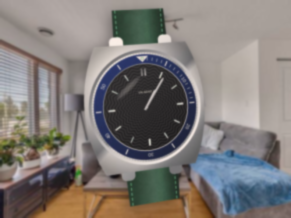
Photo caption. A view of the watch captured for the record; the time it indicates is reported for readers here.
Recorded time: 1:06
